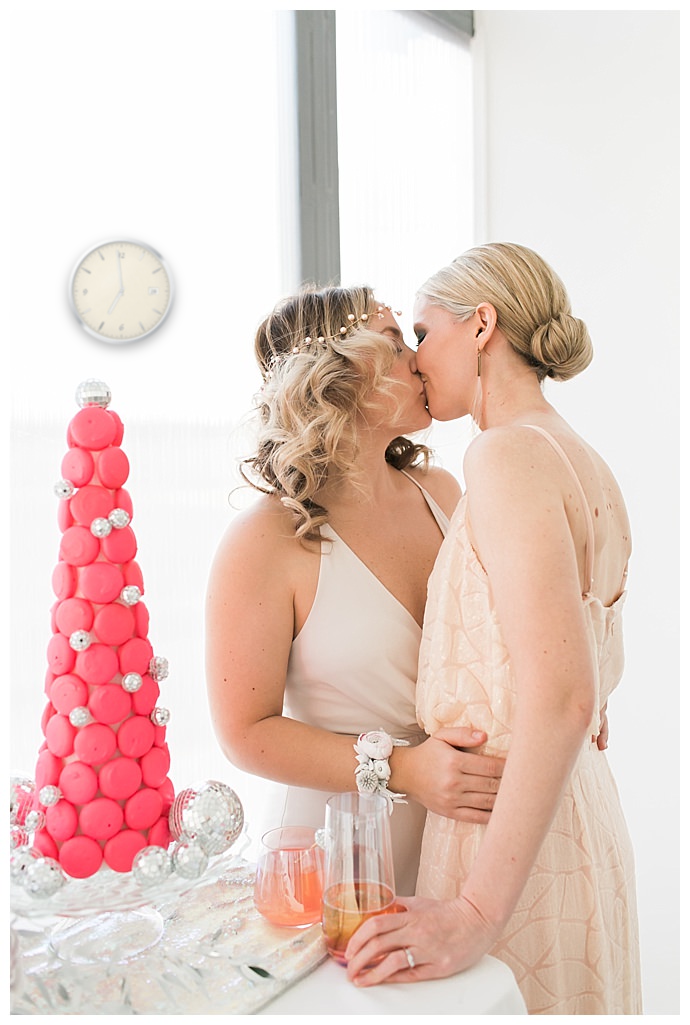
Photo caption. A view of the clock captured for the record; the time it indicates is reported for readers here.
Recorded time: 6:59
